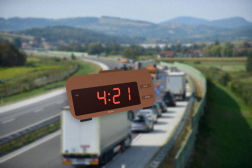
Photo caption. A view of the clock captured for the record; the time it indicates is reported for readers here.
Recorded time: 4:21
